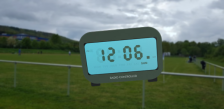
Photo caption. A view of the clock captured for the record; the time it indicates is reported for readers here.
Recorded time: 12:06
